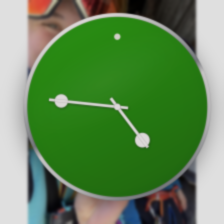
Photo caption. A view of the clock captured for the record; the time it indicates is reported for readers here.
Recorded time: 4:46
